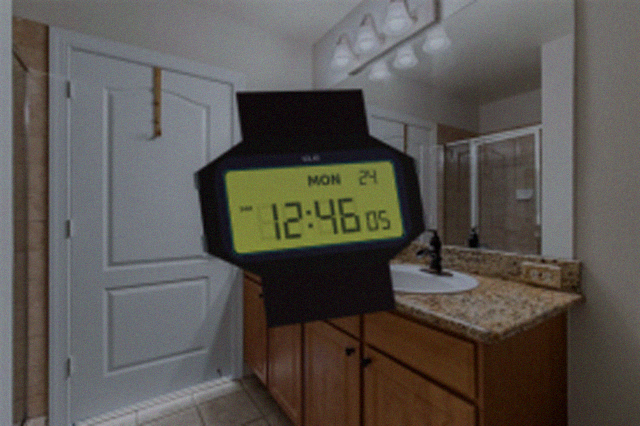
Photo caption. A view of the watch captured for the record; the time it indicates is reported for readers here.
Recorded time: 12:46:05
